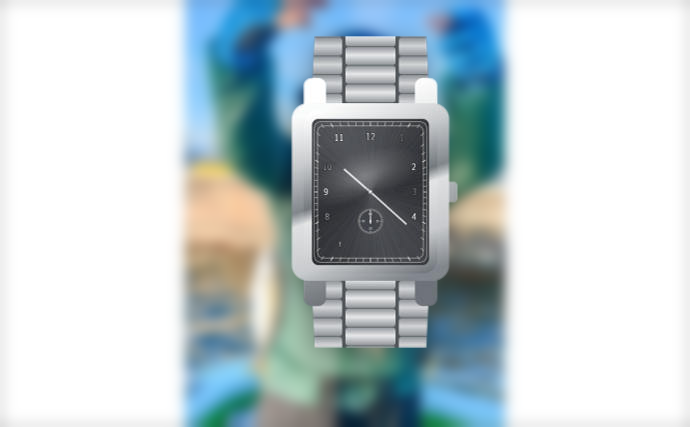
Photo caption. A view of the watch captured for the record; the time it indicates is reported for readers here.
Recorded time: 10:22
